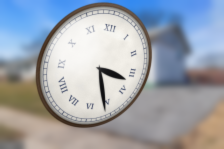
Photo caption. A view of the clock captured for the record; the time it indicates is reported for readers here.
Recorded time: 3:26
